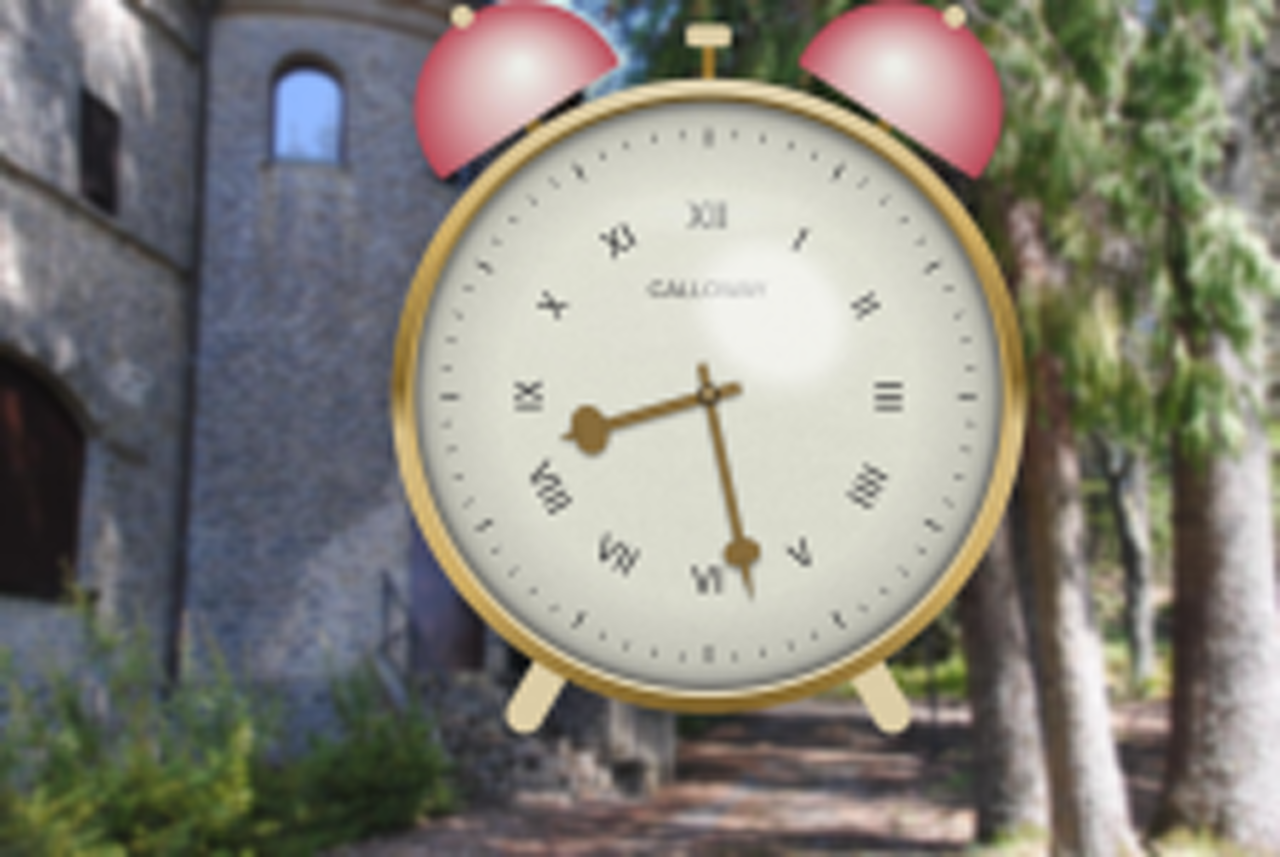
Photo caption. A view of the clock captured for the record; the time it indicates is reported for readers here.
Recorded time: 8:28
